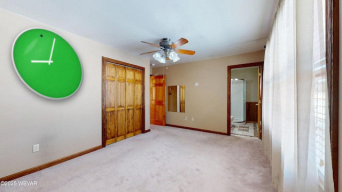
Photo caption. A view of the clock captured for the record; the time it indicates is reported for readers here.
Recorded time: 9:05
